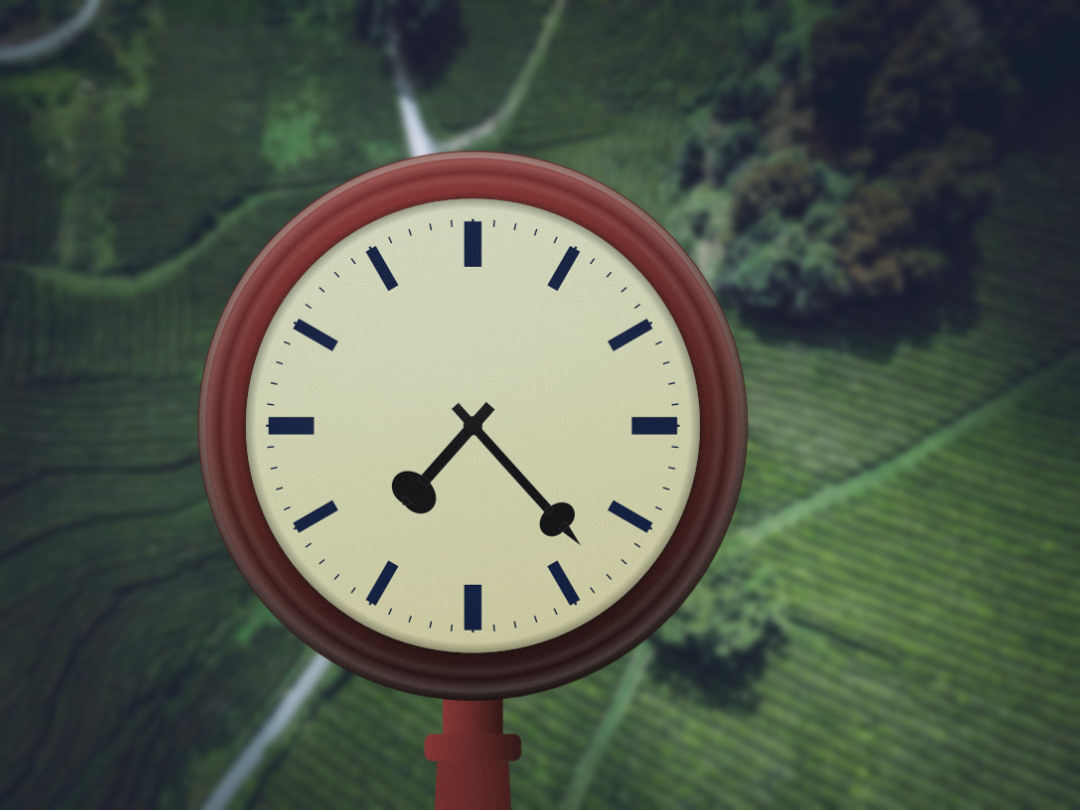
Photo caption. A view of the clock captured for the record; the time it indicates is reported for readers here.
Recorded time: 7:23
